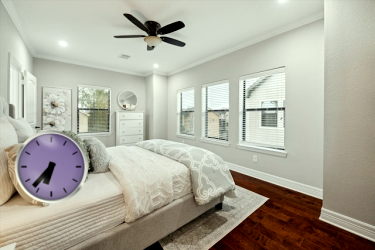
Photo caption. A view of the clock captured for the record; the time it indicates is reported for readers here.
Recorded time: 6:37
